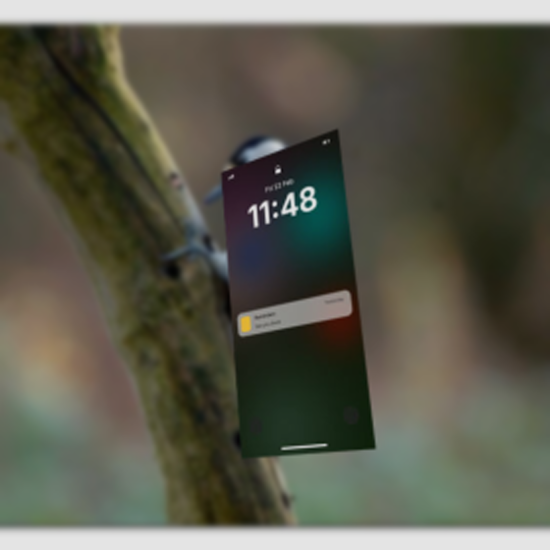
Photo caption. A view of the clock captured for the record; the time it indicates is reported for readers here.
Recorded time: 11:48
